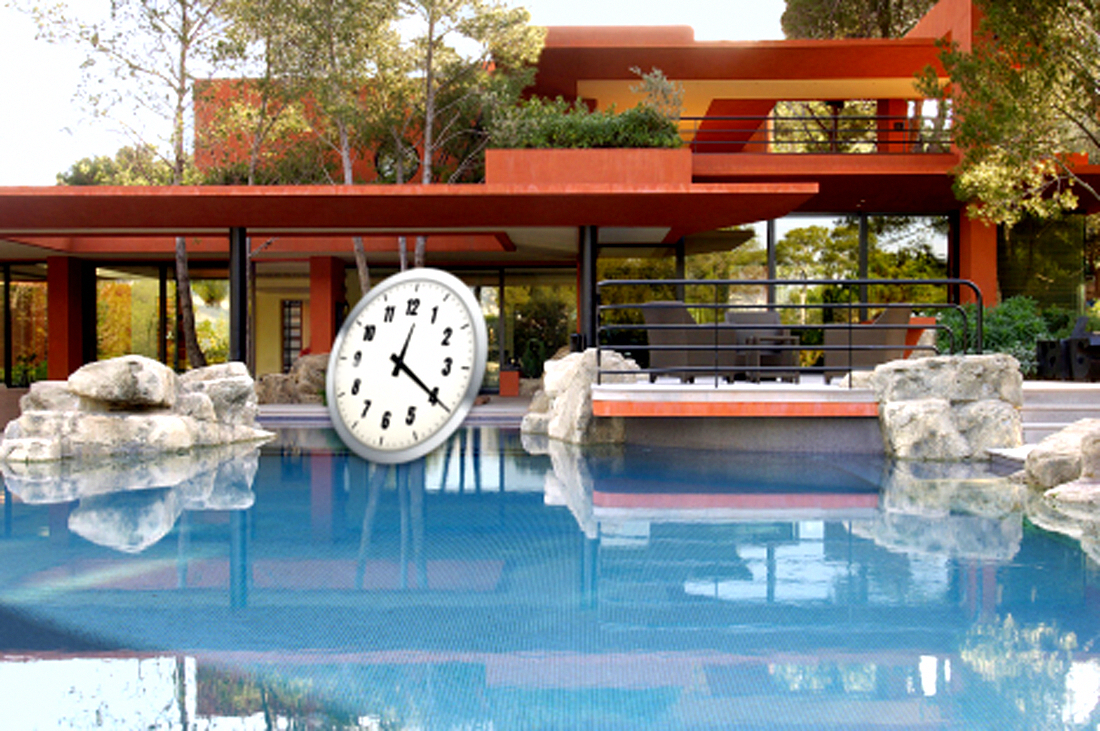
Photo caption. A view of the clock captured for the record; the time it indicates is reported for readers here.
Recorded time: 12:20
